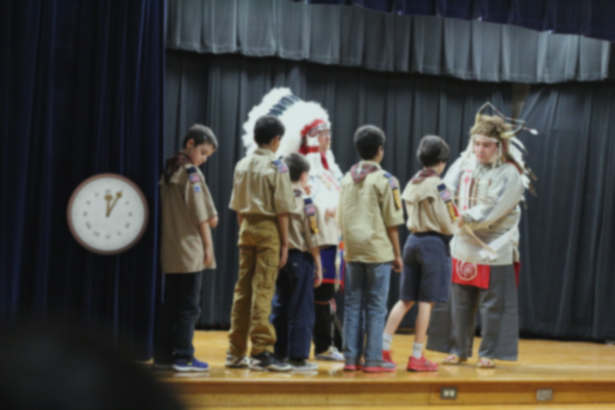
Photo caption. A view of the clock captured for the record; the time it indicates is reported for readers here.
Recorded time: 12:05
